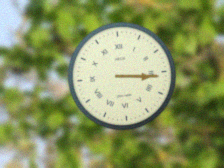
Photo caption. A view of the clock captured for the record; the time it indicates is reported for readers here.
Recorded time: 3:16
